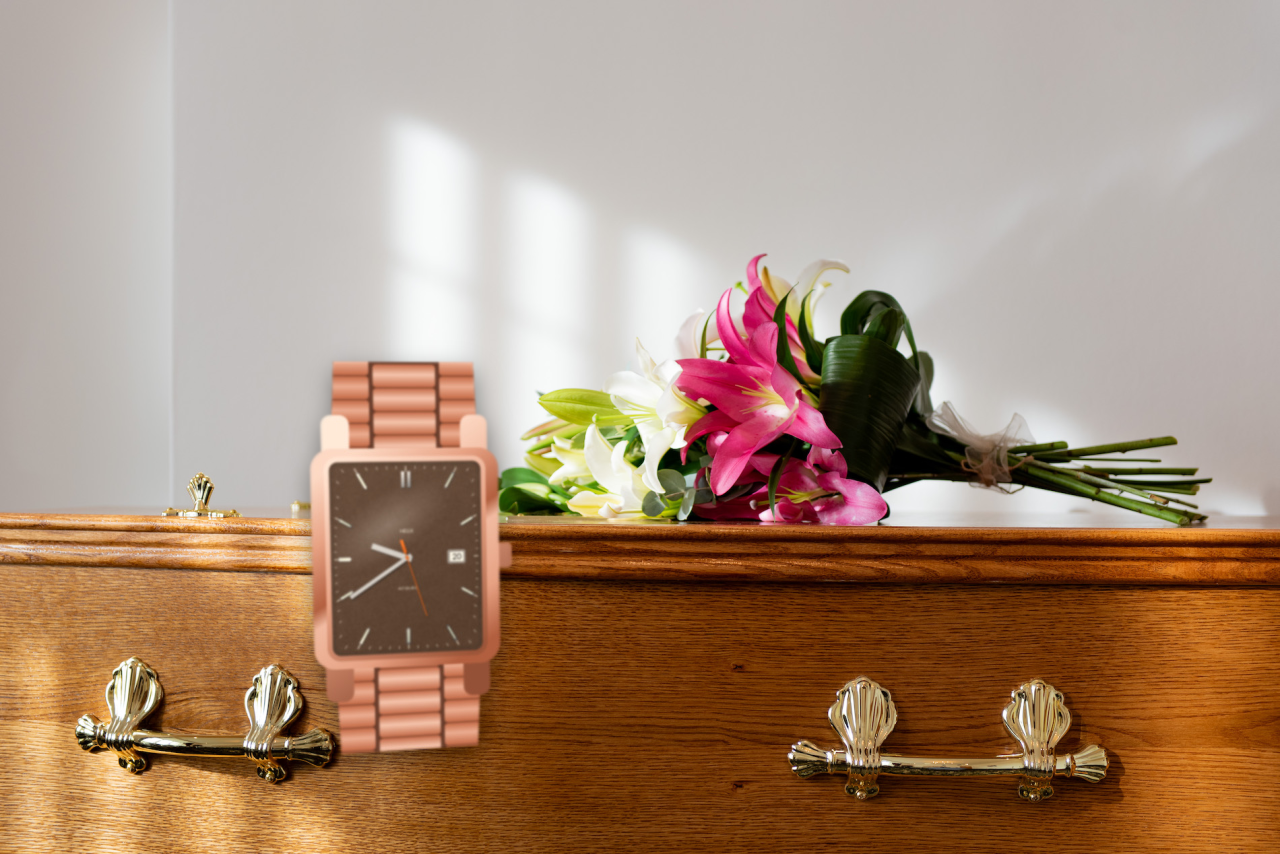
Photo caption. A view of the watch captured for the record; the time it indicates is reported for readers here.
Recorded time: 9:39:27
